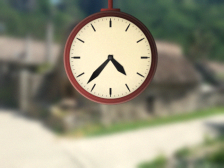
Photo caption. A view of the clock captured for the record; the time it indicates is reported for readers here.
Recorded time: 4:37
